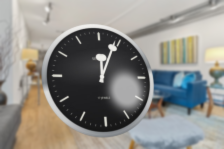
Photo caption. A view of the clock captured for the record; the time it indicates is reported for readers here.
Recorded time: 12:04
